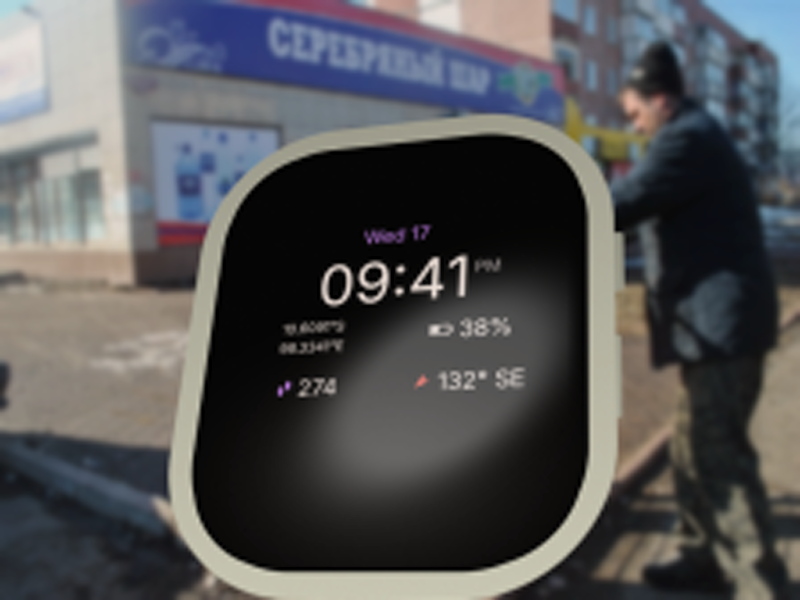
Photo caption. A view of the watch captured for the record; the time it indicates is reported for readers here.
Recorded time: 9:41
